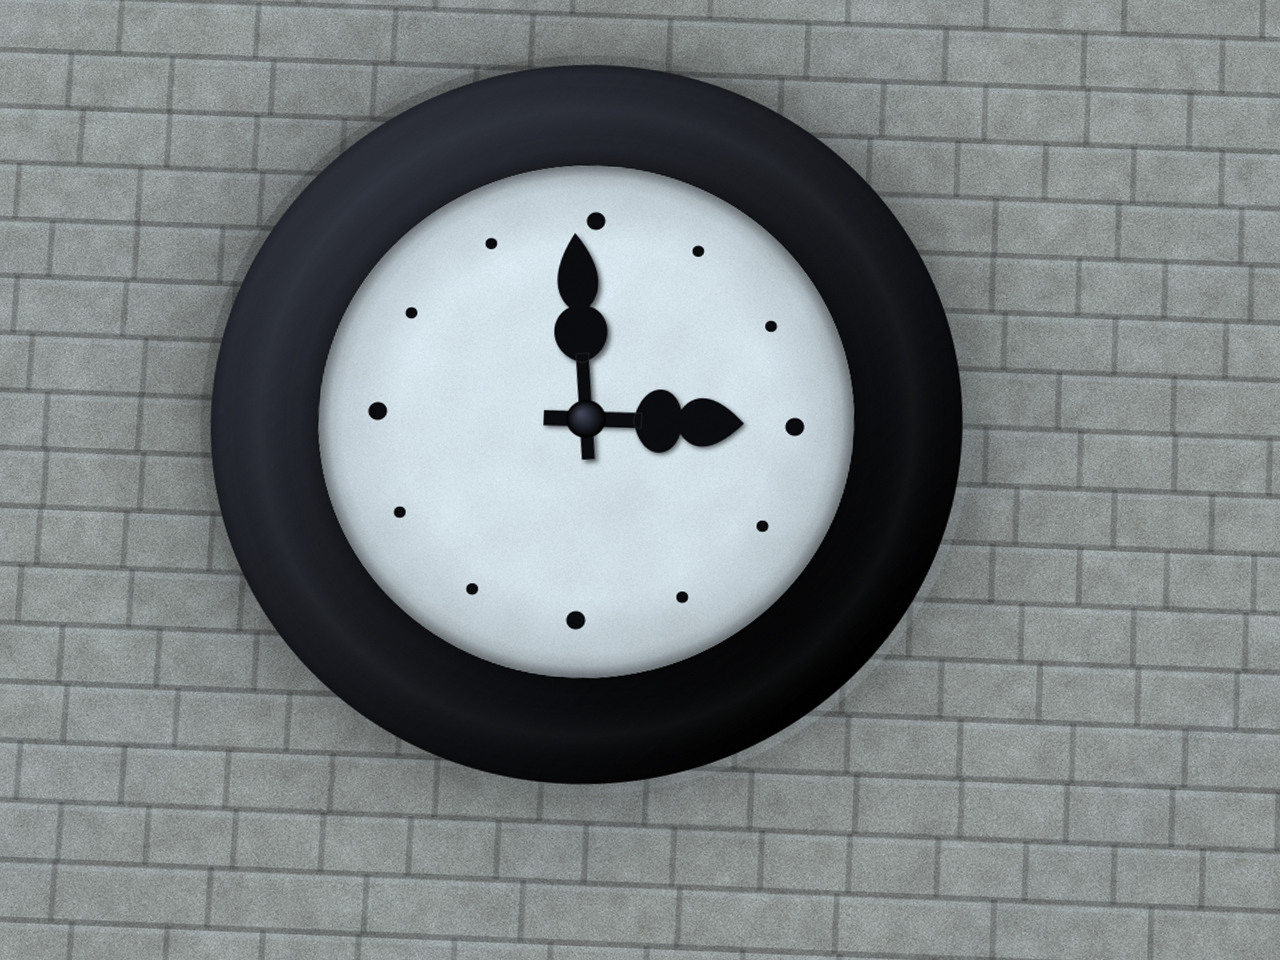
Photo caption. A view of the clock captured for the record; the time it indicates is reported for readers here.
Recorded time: 2:59
